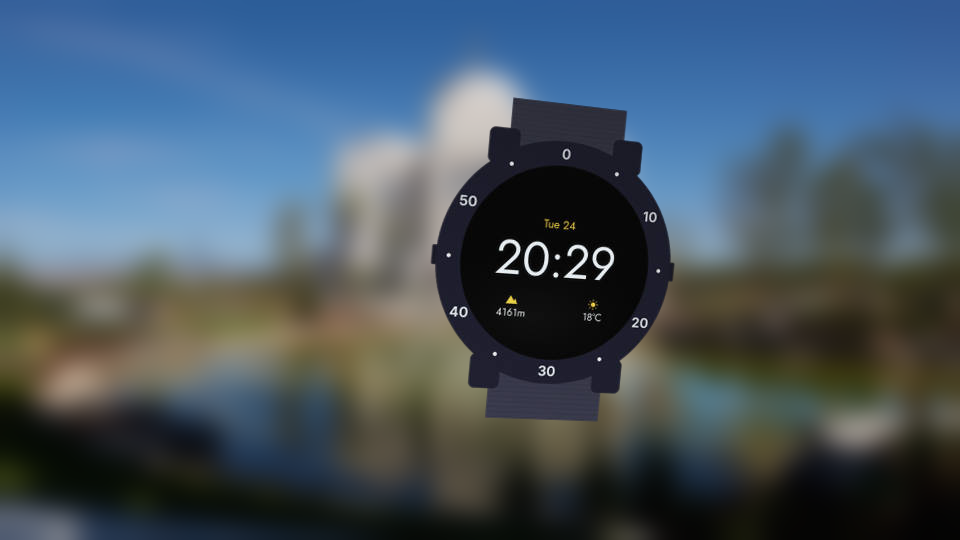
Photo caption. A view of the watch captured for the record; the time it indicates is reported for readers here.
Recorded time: 20:29
